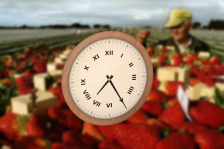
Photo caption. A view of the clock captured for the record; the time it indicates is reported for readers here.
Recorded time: 7:25
